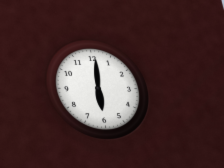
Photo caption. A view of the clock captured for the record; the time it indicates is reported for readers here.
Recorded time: 6:01
